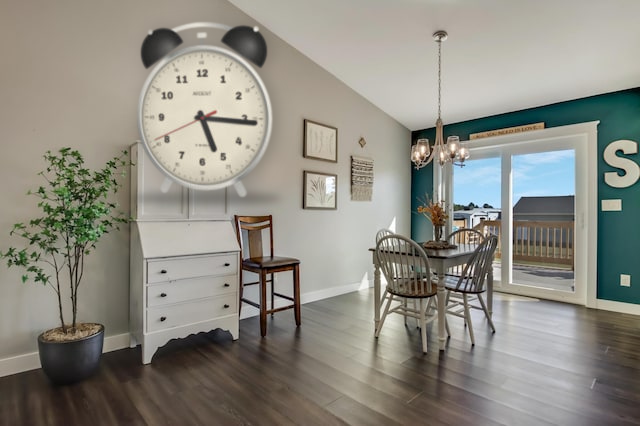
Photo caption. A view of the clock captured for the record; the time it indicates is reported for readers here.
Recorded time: 5:15:41
